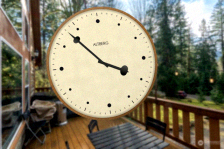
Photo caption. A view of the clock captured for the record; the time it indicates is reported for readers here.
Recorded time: 3:53
